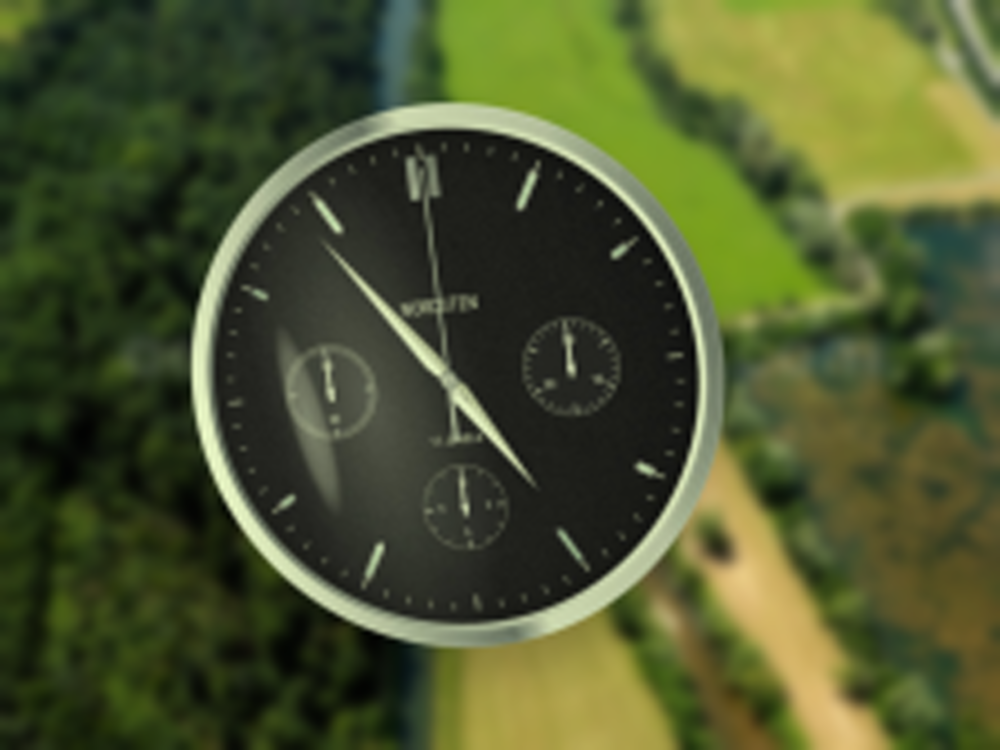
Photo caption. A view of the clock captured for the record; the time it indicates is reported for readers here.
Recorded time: 4:54
